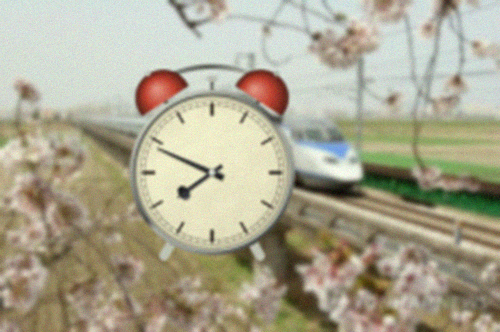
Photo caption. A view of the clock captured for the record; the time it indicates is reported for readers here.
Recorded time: 7:49
